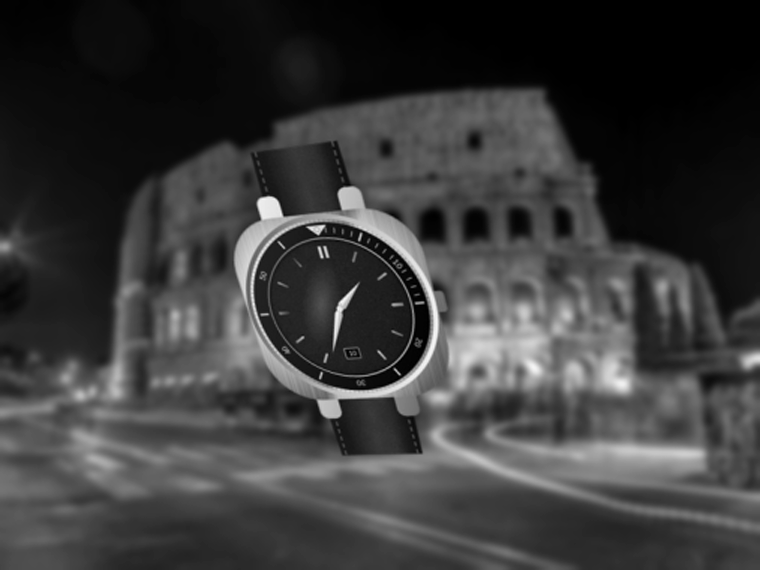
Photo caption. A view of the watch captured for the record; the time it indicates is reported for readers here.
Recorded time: 1:34
